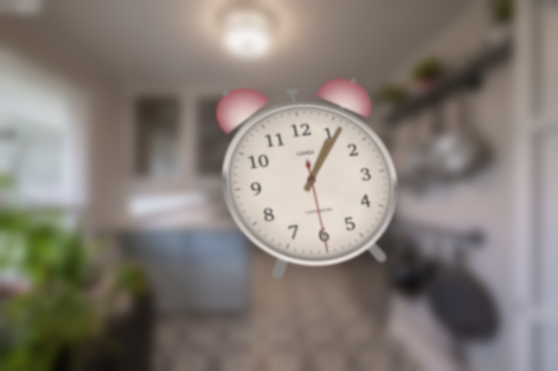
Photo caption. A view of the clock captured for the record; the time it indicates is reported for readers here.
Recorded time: 1:06:30
